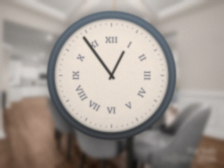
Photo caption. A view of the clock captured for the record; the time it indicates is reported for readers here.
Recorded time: 12:54
